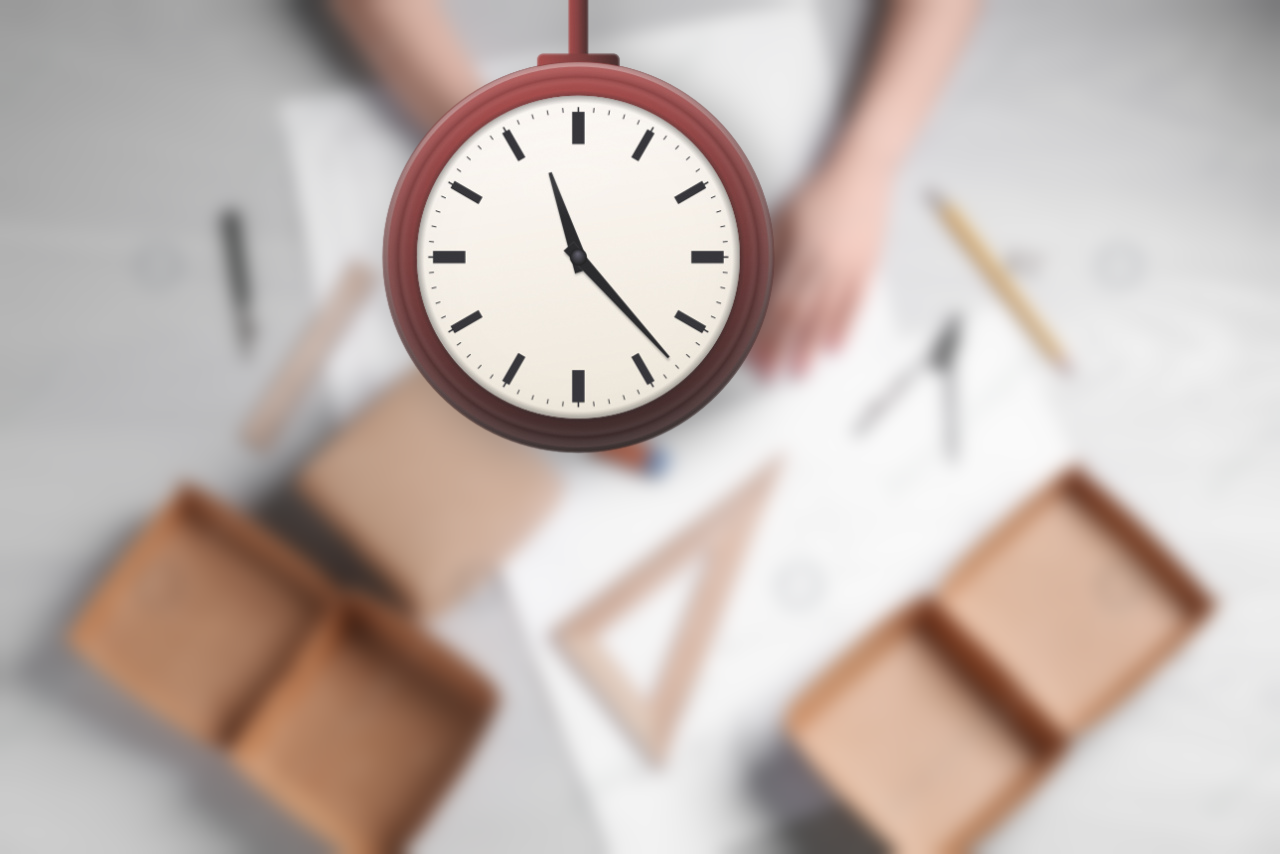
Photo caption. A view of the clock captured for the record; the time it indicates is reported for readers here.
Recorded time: 11:23
